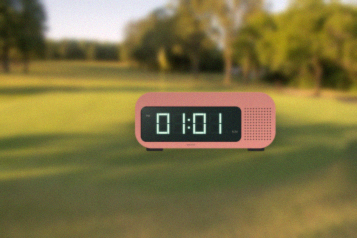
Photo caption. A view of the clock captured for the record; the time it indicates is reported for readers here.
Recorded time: 1:01
